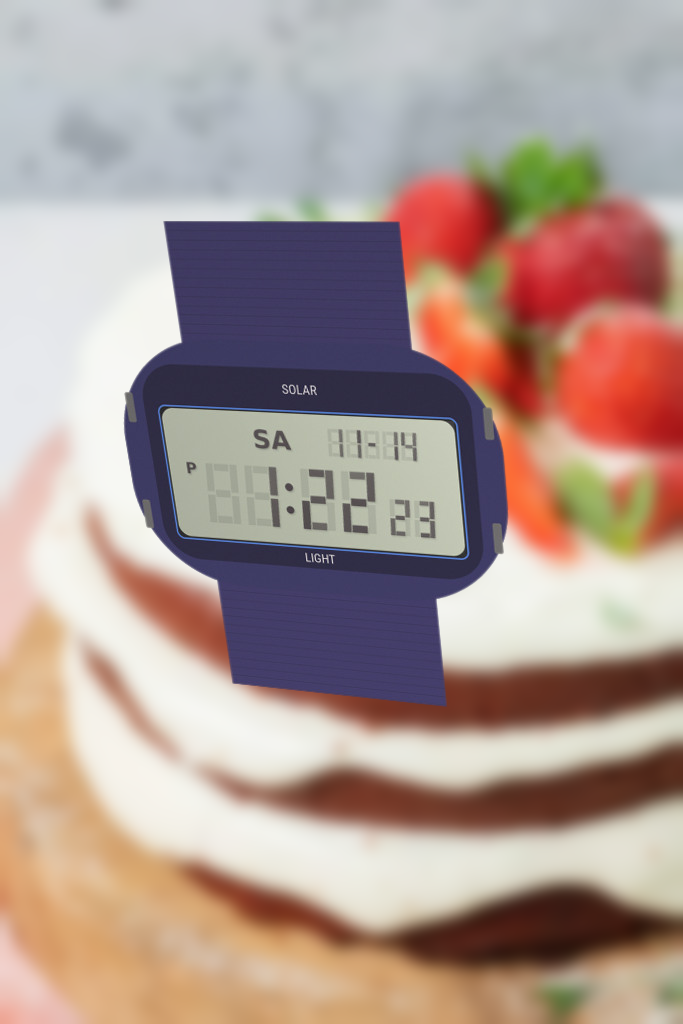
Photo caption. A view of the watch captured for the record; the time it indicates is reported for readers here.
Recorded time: 1:22:23
